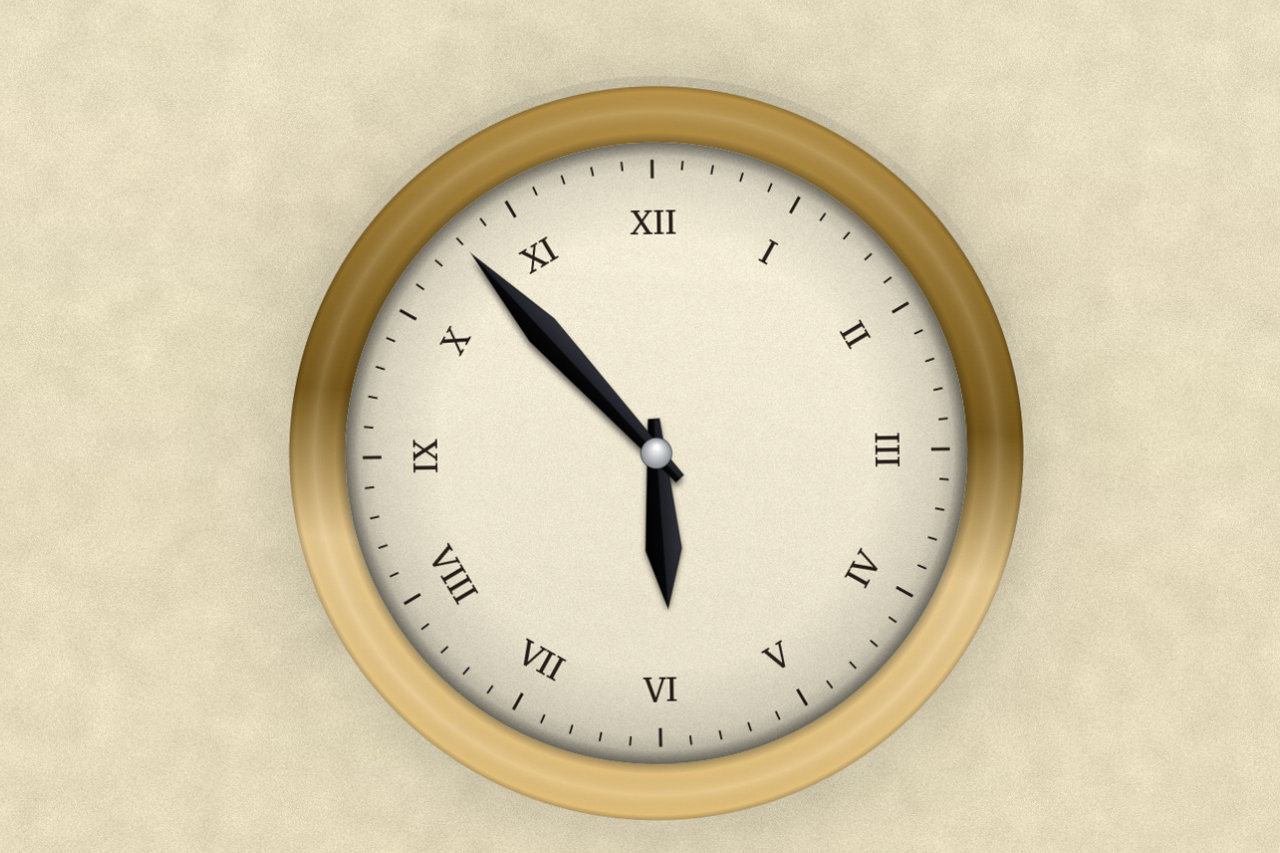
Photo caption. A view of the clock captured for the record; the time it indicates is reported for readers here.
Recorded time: 5:53
